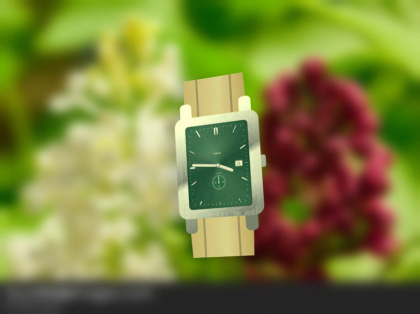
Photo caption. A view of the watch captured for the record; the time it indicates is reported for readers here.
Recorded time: 3:46
